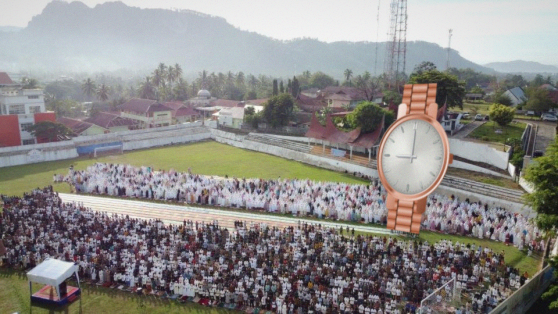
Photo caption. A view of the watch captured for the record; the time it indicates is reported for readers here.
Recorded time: 9:00
